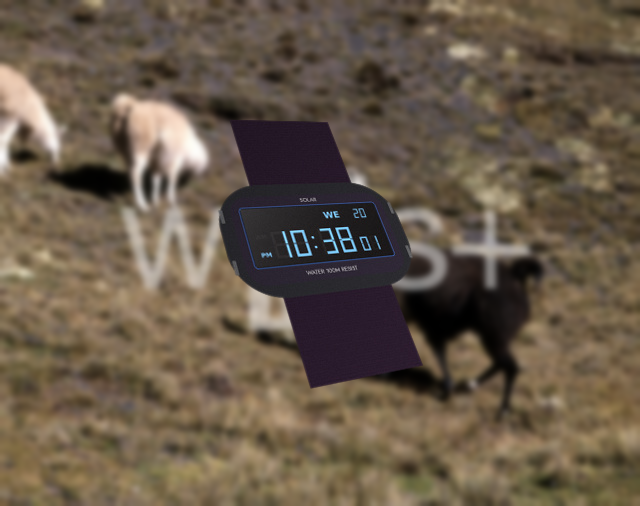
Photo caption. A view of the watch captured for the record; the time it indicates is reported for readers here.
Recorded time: 10:38:01
